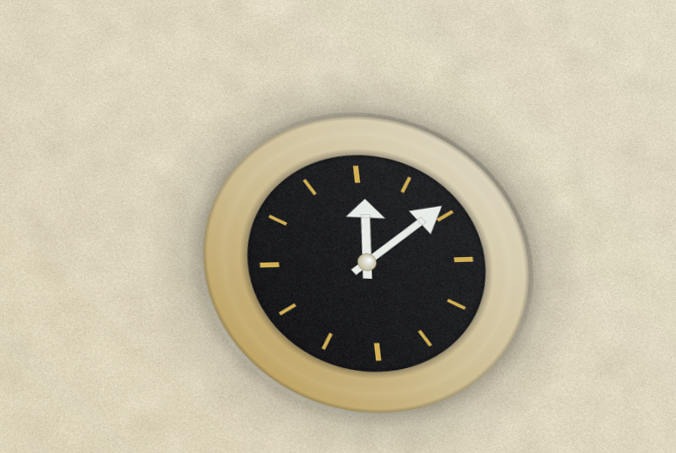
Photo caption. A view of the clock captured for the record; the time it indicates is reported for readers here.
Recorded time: 12:09
